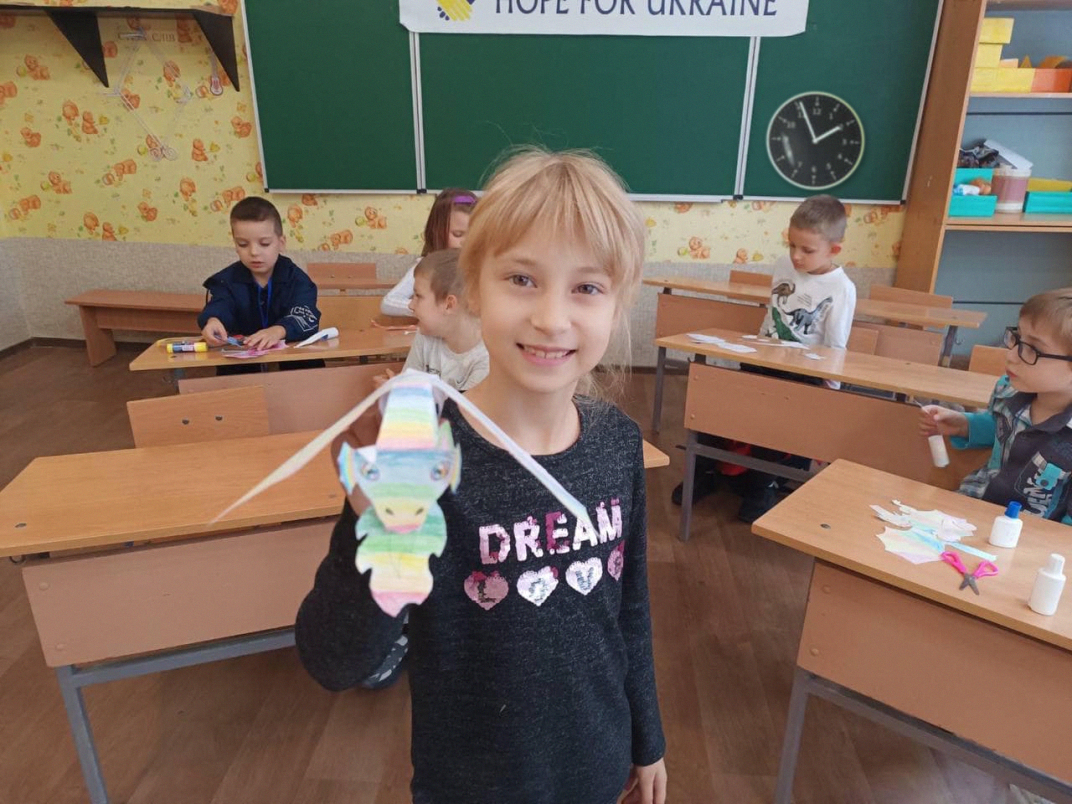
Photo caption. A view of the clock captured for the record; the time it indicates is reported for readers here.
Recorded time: 1:56
